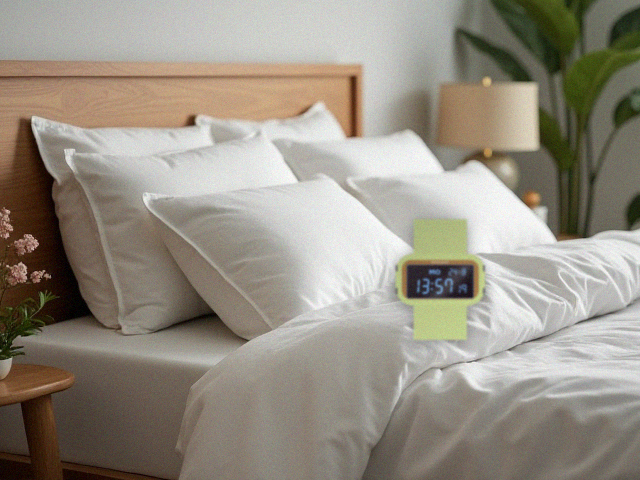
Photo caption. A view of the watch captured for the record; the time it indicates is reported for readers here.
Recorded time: 13:57
